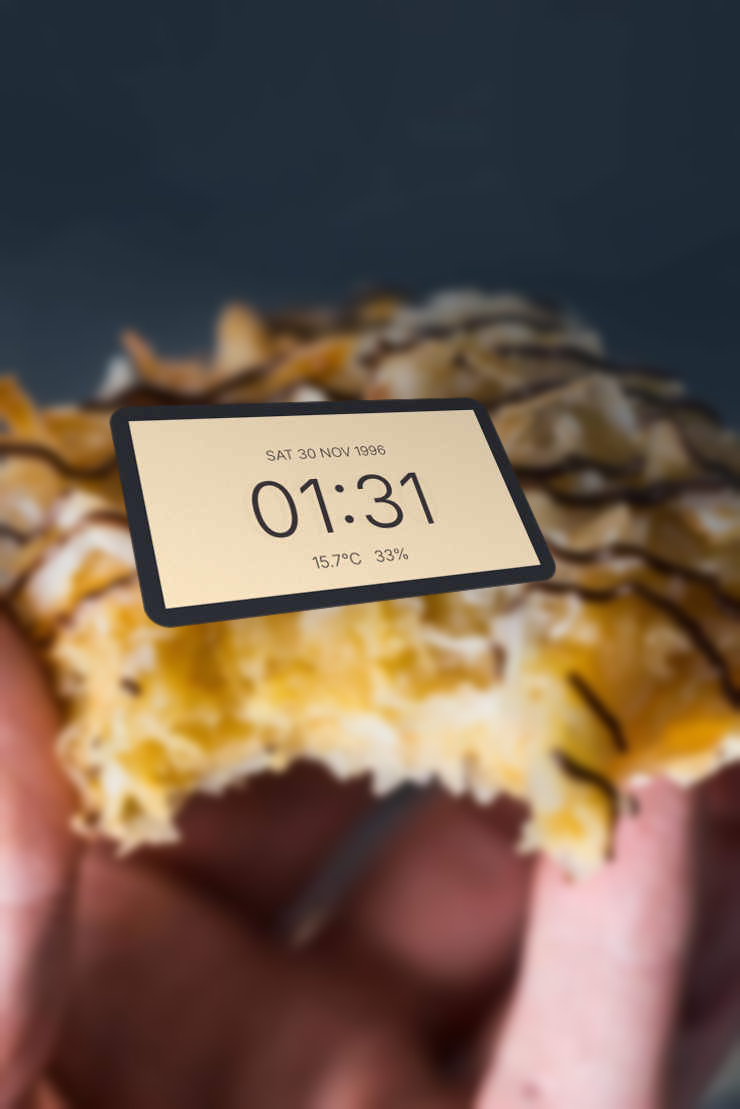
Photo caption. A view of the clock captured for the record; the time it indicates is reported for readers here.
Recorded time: 1:31
